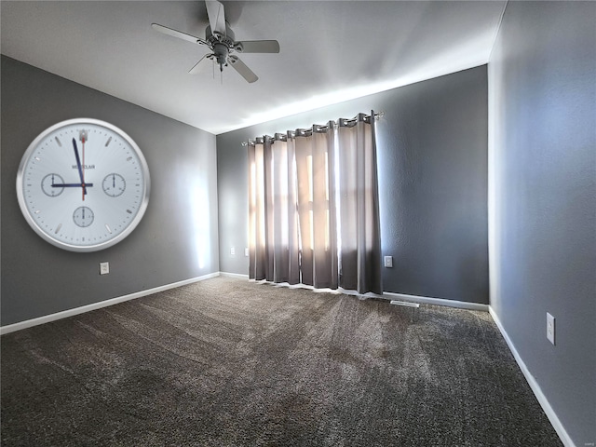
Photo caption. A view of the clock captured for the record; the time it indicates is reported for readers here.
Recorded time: 8:58
